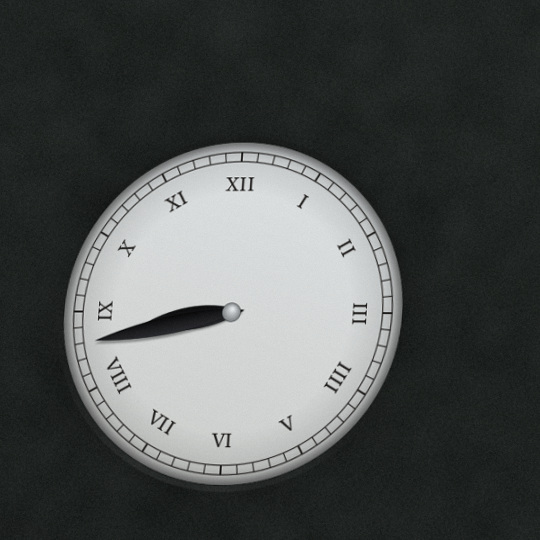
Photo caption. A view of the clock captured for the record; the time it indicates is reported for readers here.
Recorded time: 8:43
